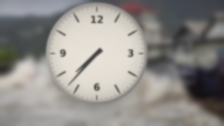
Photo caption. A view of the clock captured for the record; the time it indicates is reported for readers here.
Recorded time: 7:37
